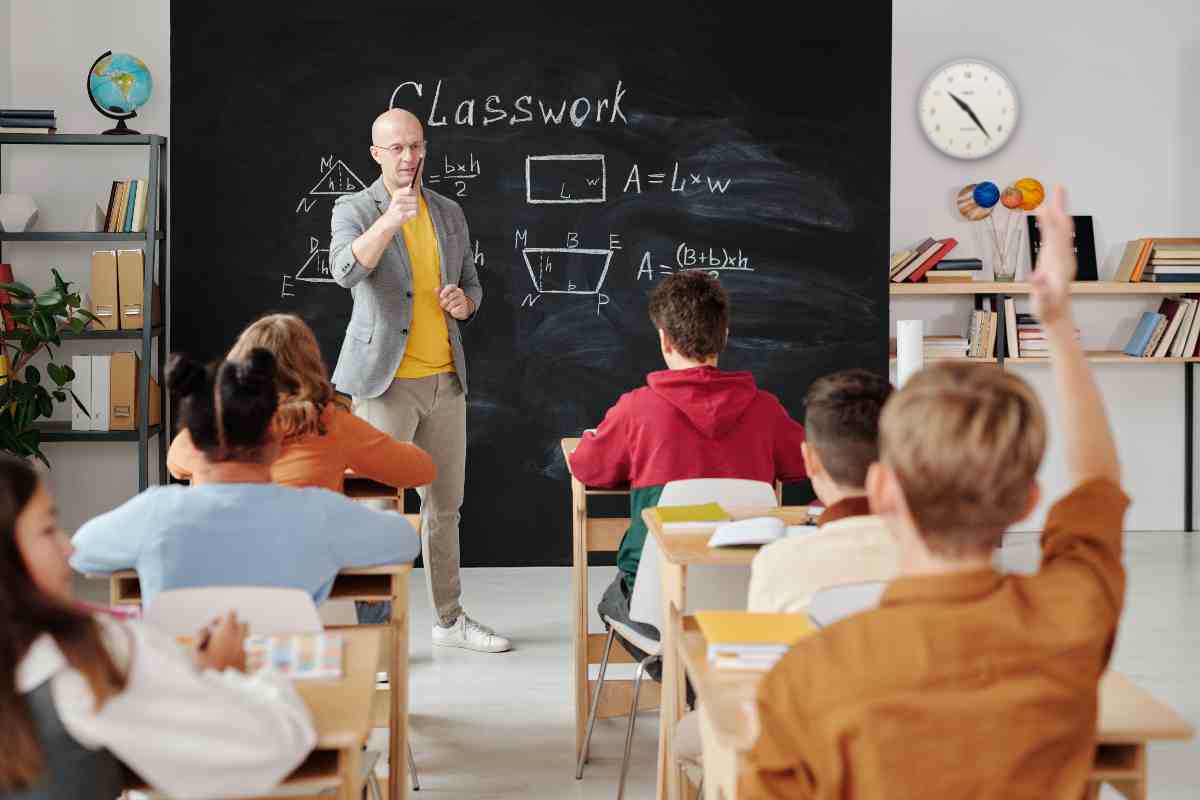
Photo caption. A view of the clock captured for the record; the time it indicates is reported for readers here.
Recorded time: 10:24
